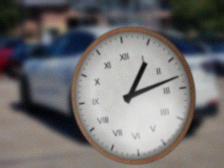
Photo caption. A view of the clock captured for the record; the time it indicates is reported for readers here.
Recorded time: 1:13
